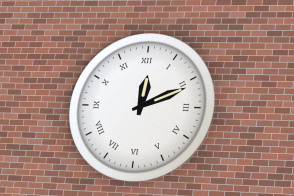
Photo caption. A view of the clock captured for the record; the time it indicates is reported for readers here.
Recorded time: 12:11
